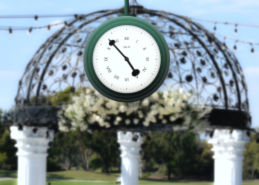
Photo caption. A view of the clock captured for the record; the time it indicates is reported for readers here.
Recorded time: 4:53
